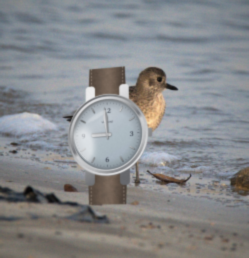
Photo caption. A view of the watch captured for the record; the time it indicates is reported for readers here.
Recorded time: 8:59
